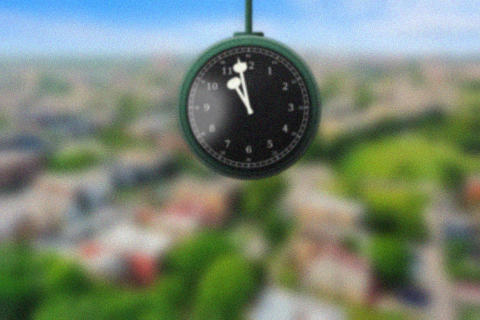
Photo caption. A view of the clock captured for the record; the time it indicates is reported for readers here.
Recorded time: 10:58
